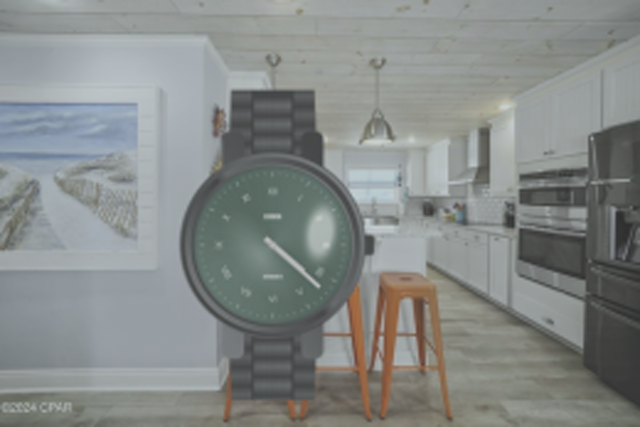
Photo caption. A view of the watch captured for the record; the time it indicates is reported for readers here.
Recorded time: 4:22
